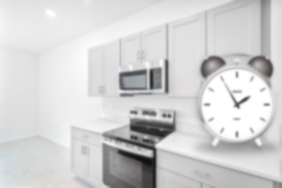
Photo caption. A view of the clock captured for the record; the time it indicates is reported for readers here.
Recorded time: 1:55
